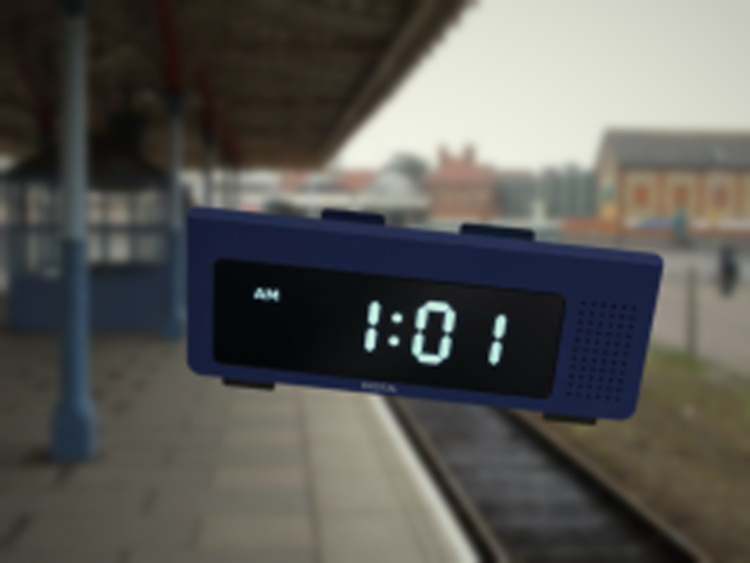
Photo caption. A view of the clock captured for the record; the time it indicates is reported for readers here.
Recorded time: 1:01
